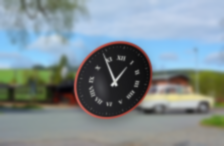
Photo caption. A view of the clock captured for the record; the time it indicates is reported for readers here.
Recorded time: 12:54
